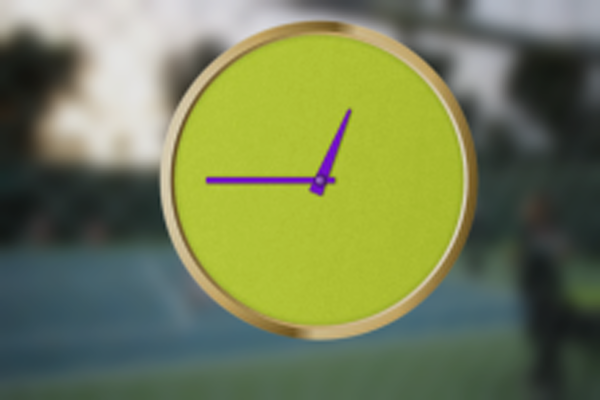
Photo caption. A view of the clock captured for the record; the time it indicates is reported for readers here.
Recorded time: 12:45
